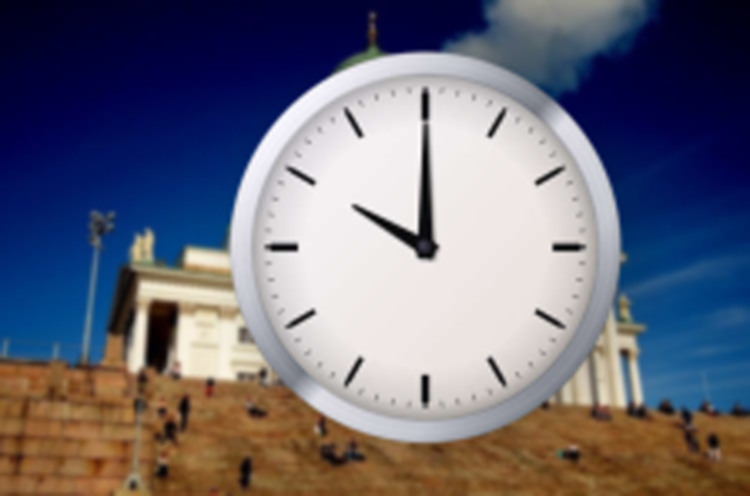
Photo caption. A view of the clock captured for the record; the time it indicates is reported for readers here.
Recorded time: 10:00
